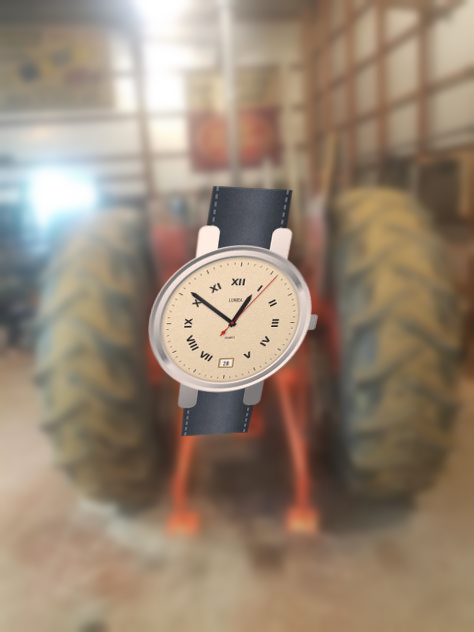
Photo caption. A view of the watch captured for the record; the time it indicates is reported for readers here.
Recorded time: 12:51:06
